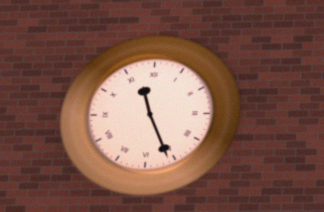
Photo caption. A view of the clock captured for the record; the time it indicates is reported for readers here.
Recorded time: 11:26
